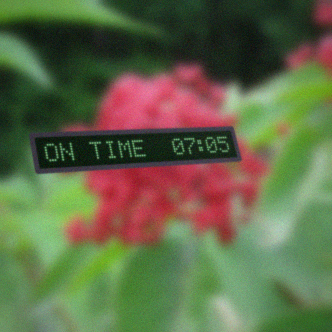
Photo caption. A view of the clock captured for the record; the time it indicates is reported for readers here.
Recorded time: 7:05
